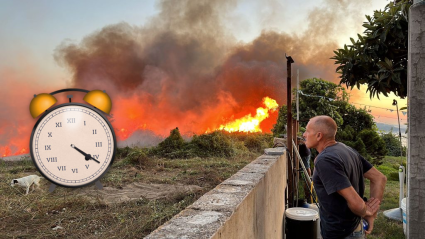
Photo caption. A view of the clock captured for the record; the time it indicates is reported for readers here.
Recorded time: 4:21
